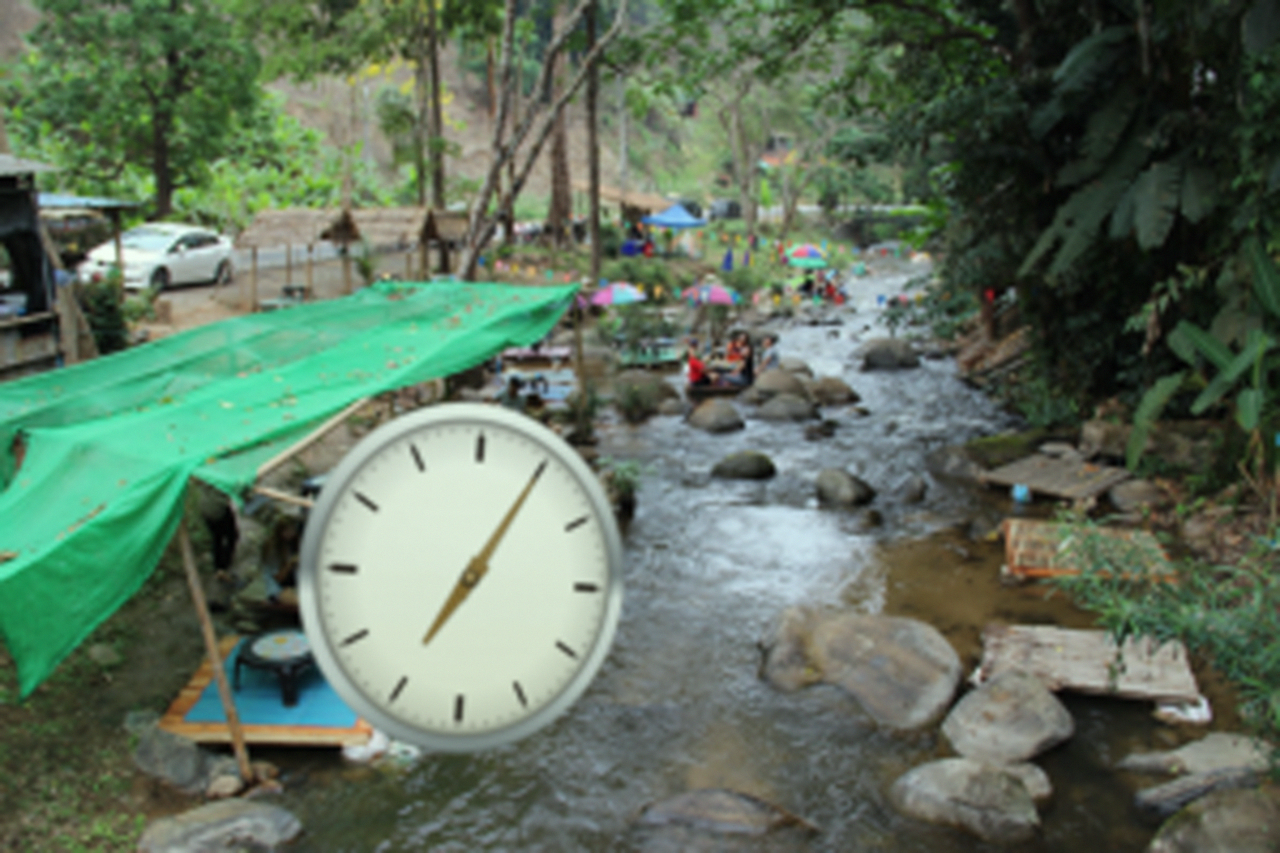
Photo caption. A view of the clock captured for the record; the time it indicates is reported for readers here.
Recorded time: 7:05
